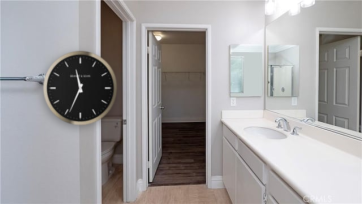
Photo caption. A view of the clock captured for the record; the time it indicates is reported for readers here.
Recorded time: 11:34
